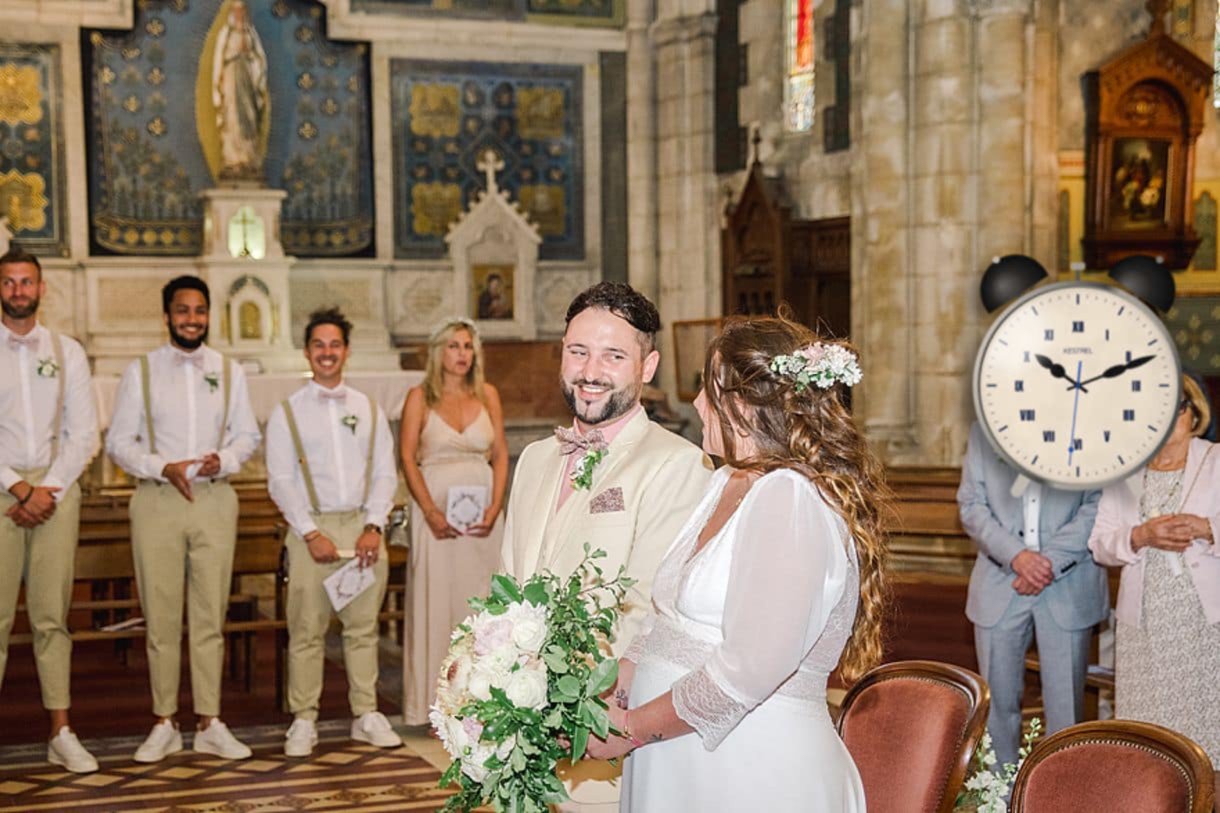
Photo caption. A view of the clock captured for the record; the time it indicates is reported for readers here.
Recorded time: 10:11:31
